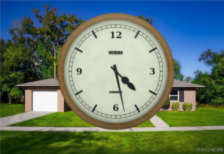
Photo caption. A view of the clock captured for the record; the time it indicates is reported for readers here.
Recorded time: 4:28
